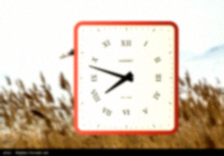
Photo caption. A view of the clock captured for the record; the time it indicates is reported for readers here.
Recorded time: 7:48
